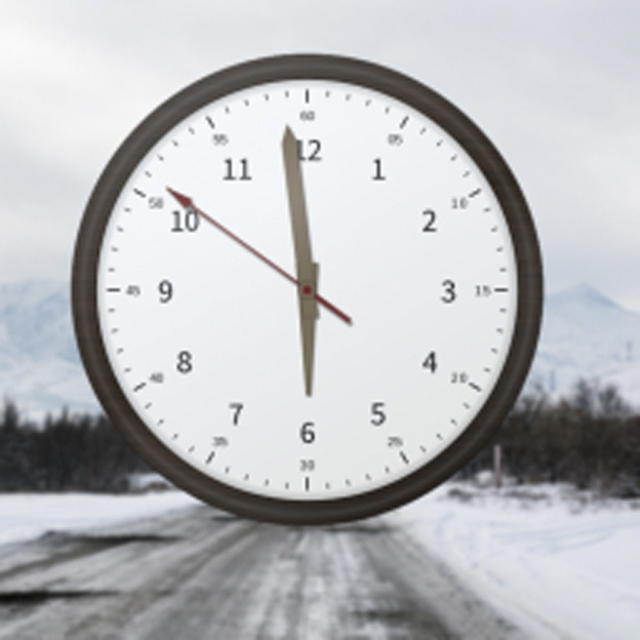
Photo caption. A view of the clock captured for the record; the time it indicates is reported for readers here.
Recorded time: 5:58:51
